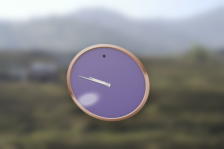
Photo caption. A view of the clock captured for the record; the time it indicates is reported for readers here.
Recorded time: 9:48
